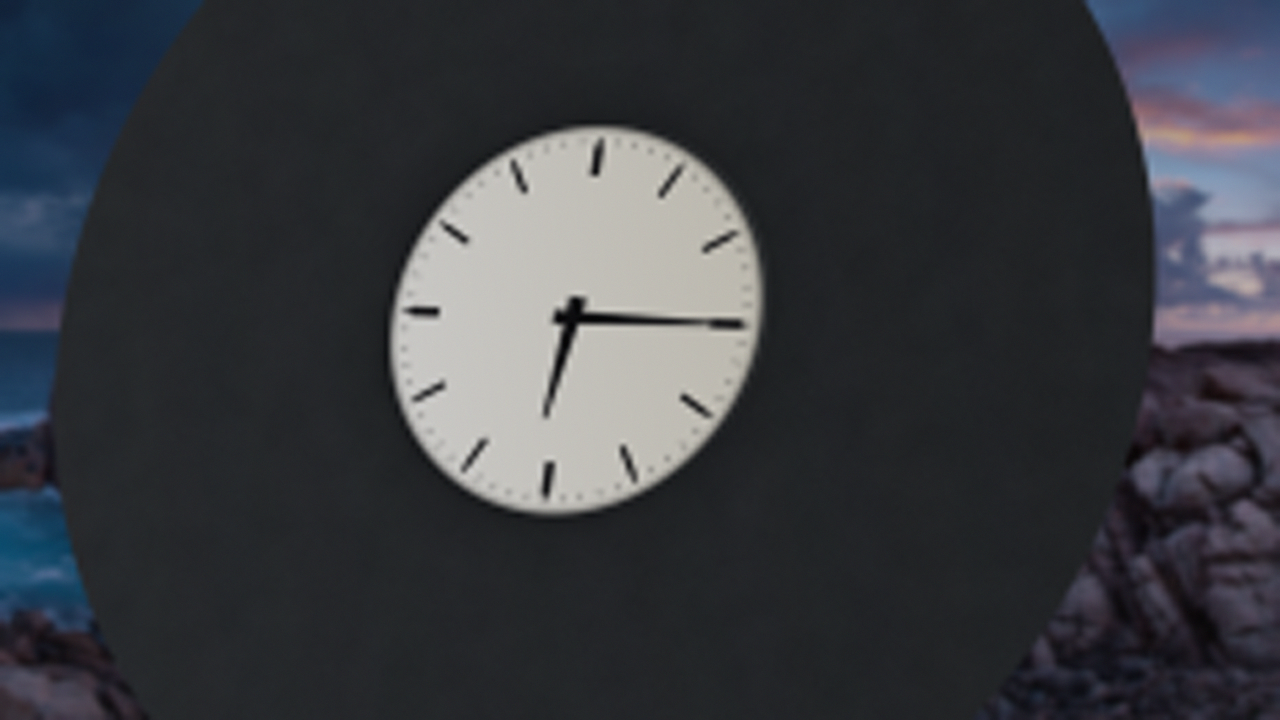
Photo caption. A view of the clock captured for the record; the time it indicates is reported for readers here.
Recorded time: 6:15
